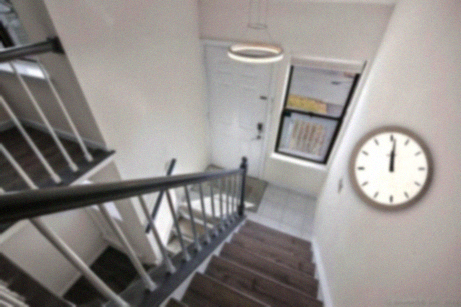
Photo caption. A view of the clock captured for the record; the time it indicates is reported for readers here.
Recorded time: 12:01
